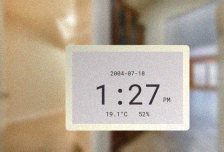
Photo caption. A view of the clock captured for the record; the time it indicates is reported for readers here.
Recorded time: 1:27
